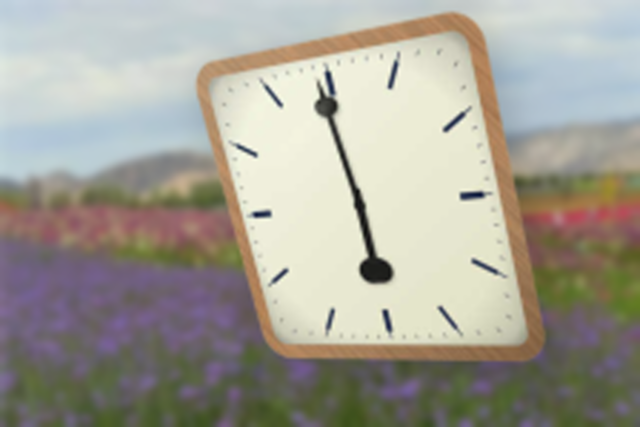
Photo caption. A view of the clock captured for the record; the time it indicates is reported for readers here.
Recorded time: 5:59
